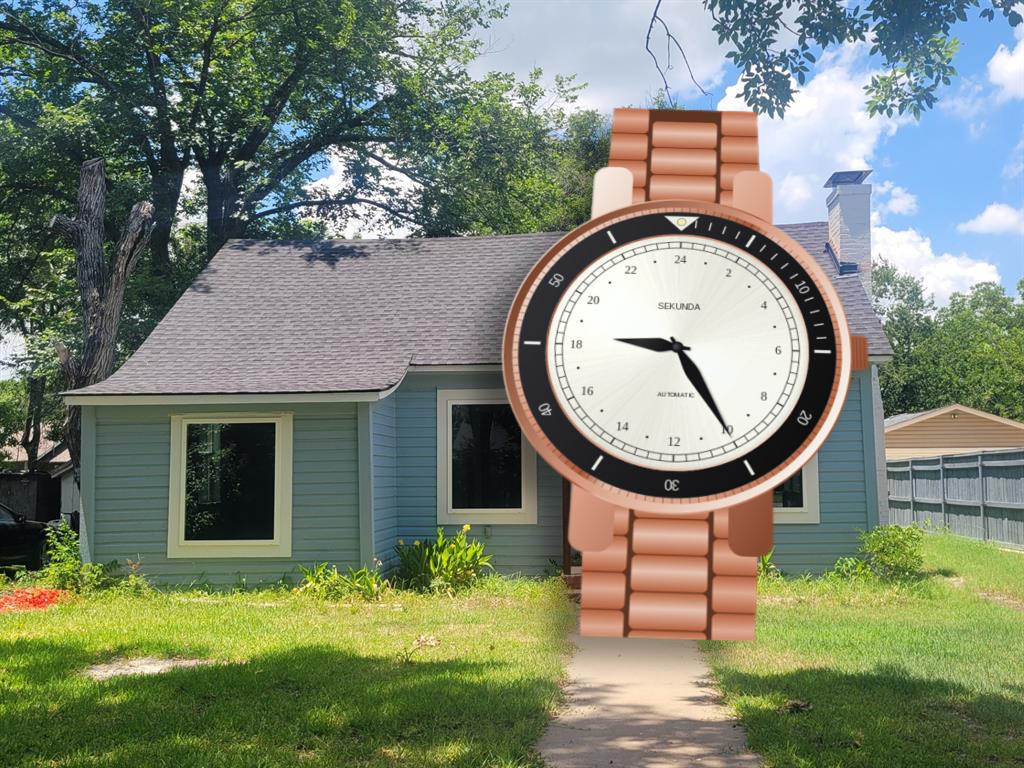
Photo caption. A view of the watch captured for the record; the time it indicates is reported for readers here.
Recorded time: 18:25
